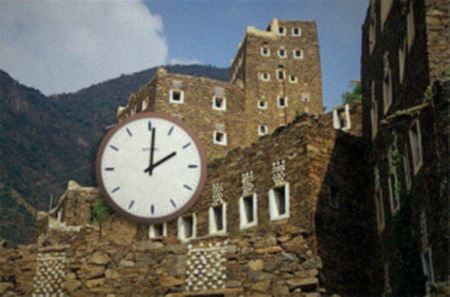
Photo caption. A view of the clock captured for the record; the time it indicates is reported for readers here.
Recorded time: 2:01
